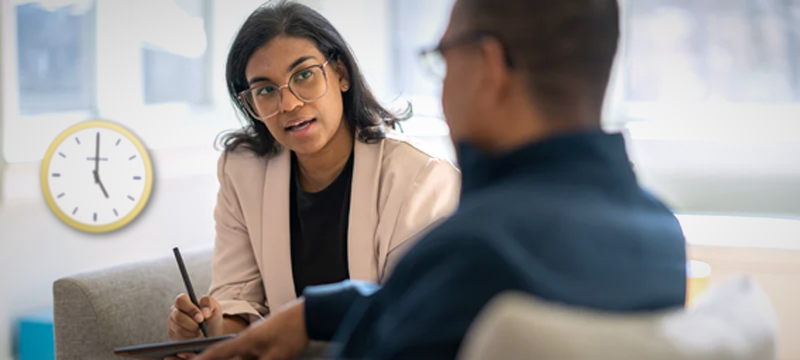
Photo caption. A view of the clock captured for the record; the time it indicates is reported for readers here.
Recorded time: 5:00
